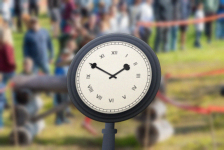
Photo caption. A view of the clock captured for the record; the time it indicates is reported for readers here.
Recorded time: 1:50
